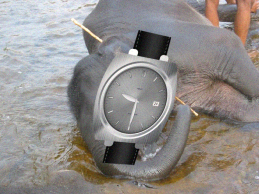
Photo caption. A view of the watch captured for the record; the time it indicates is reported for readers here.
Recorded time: 9:30
